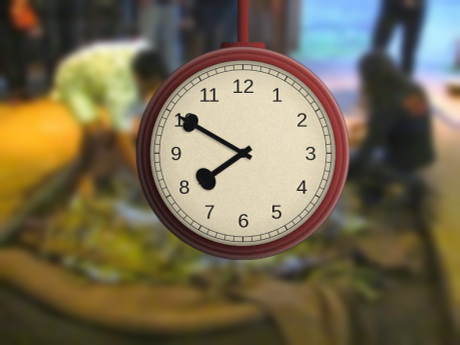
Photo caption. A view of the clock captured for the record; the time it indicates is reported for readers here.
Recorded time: 7:50
